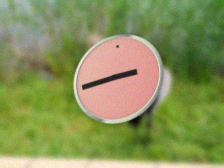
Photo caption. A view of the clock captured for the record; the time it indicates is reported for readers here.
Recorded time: 2:43
